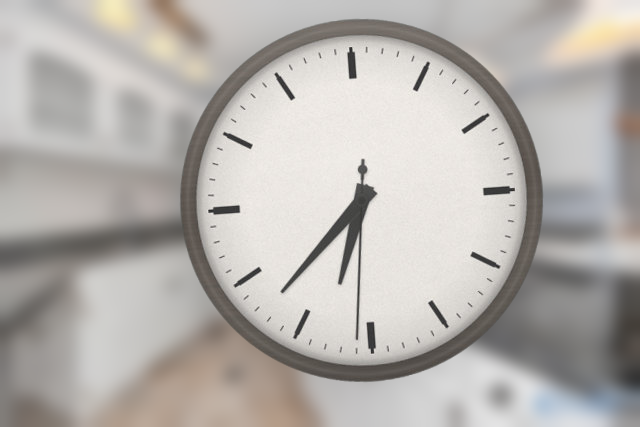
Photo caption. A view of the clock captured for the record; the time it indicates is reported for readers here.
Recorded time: 6:37:31
